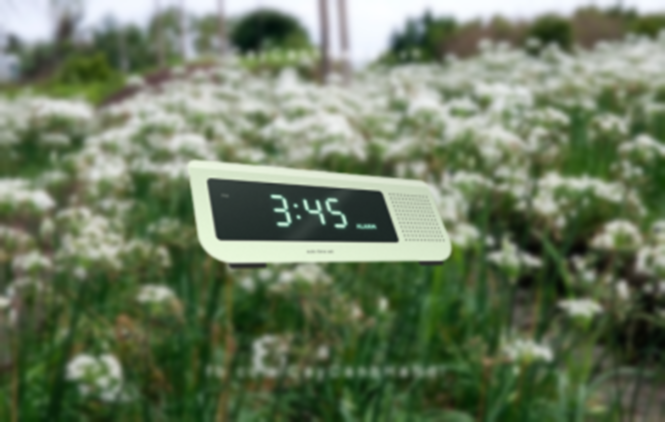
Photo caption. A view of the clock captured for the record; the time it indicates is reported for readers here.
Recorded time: 3:45
